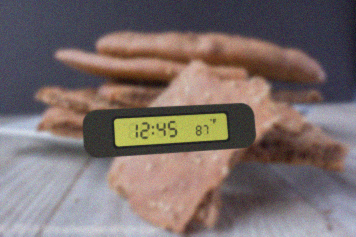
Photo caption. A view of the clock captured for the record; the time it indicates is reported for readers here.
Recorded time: 12:45
